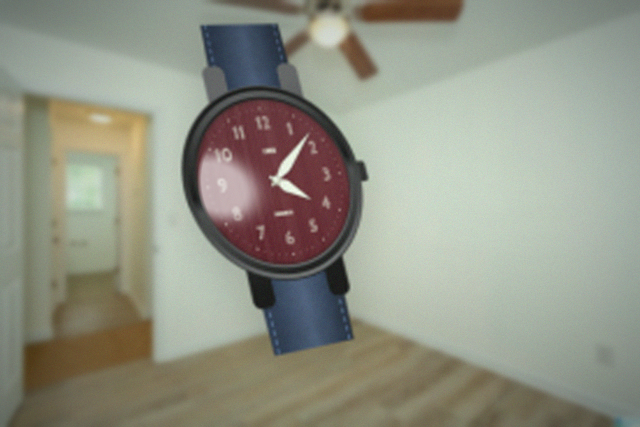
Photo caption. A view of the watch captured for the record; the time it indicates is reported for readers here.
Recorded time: 4:08
